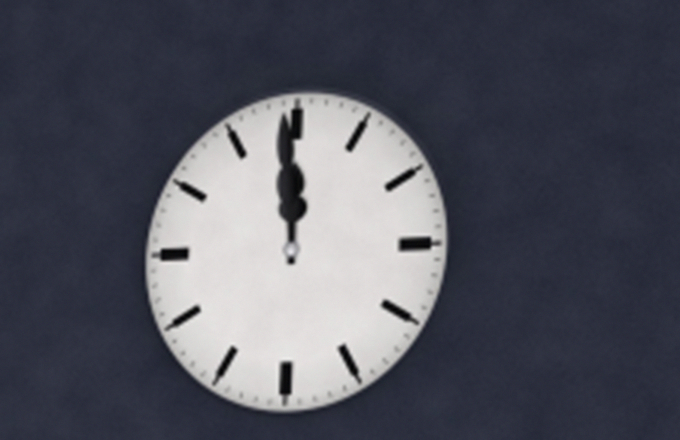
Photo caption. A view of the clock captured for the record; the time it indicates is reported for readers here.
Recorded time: 11:59
